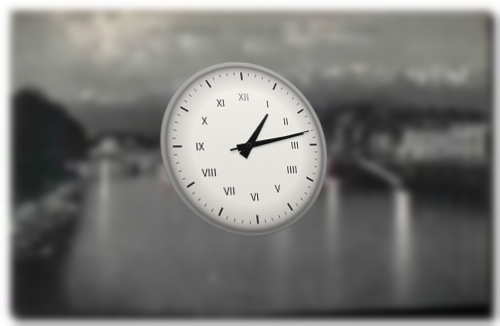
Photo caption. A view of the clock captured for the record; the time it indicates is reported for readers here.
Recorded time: 1:13:13
